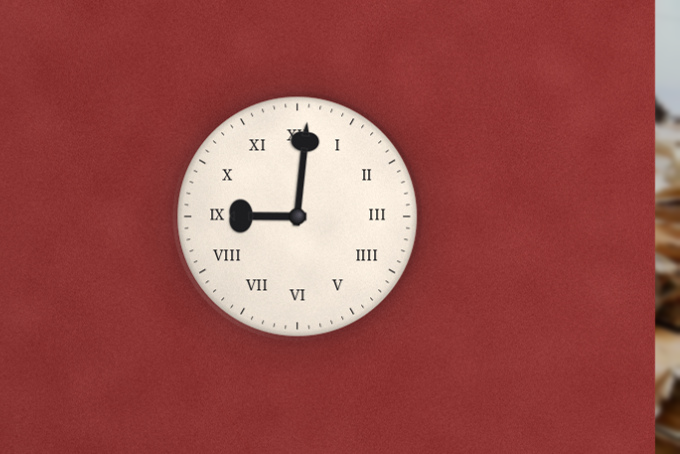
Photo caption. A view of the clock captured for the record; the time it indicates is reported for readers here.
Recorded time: 9:01
